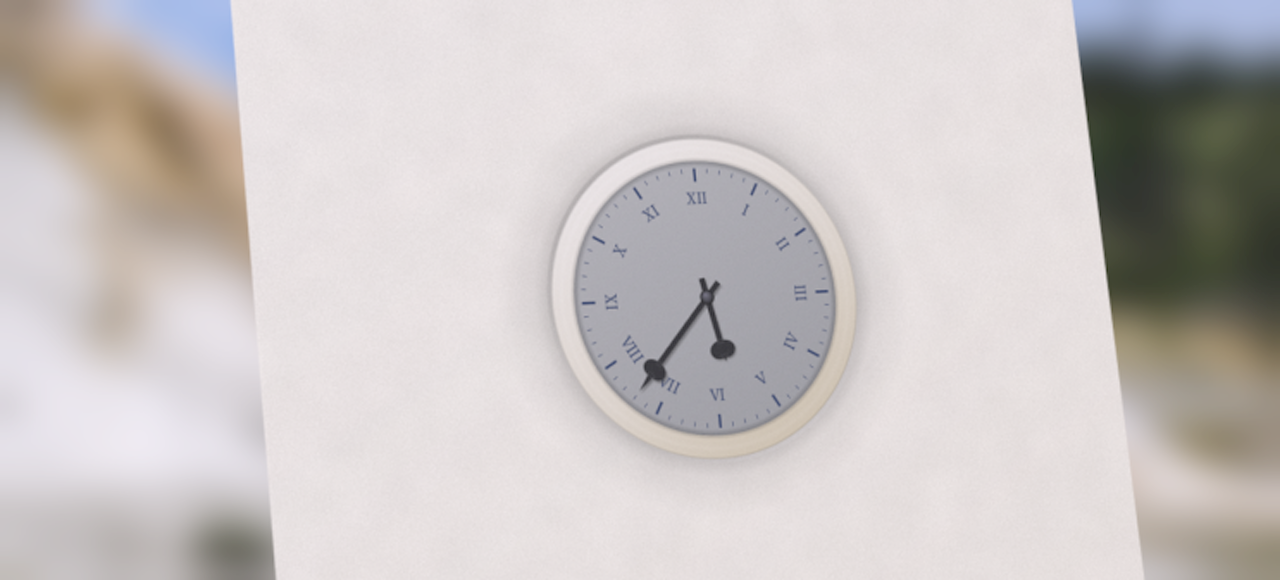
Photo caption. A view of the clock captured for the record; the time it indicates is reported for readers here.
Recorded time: 5:37
